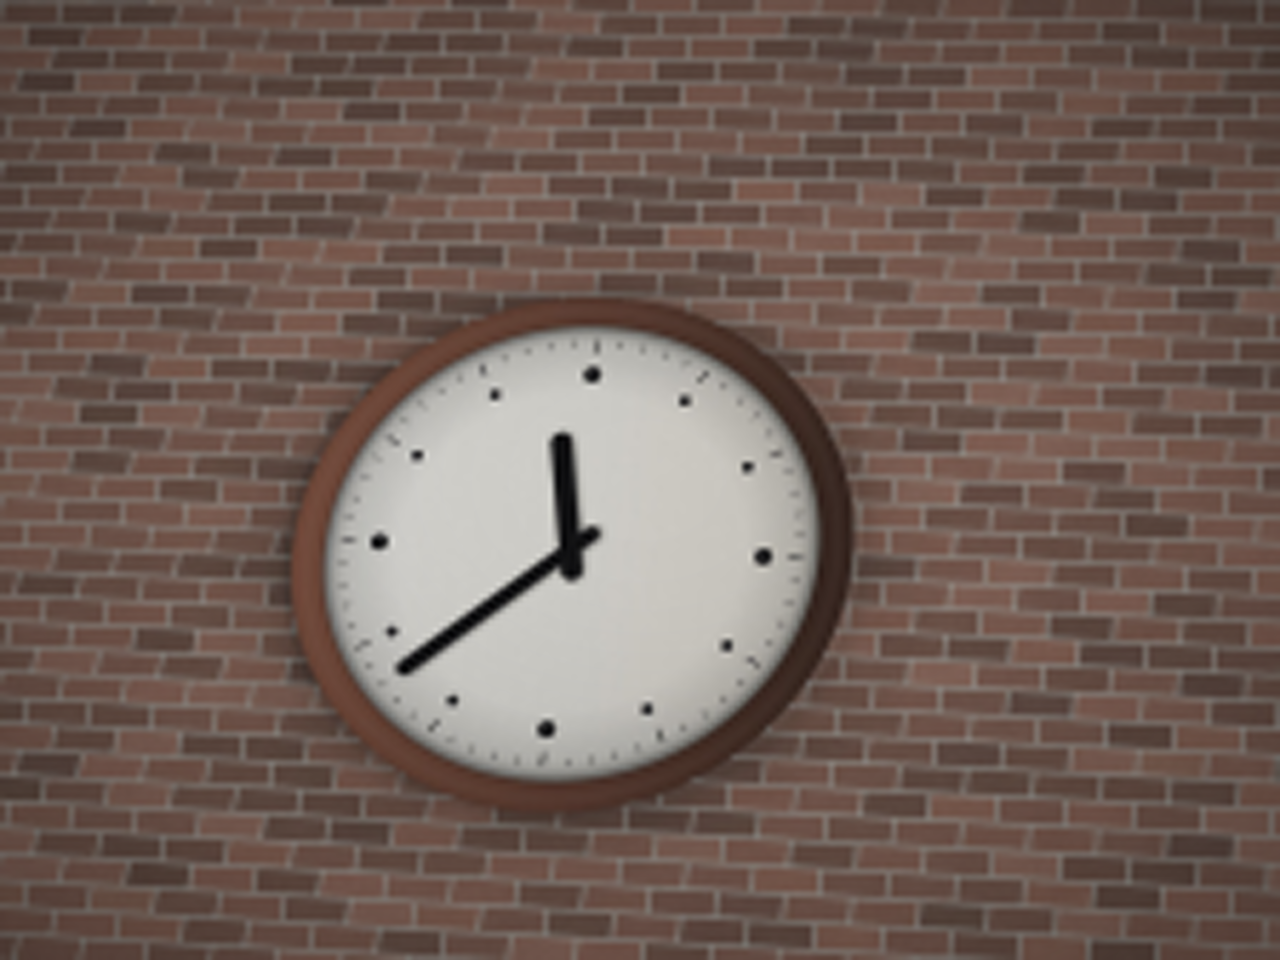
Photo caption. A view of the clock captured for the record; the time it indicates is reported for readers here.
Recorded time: 11:38
